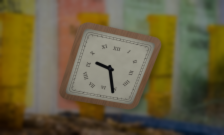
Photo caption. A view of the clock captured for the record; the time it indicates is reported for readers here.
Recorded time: 9:26
